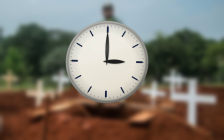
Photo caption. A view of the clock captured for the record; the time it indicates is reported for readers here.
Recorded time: 3:00
